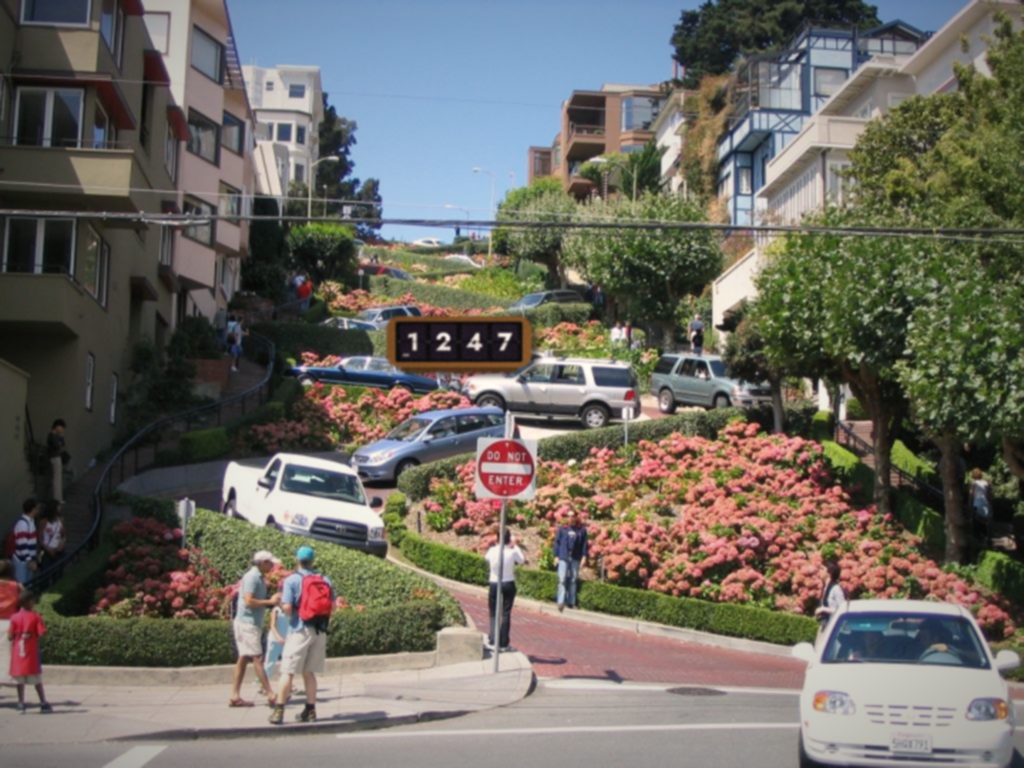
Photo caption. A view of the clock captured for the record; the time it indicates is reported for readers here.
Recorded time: 12:47
